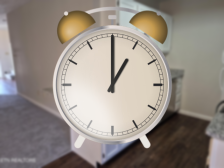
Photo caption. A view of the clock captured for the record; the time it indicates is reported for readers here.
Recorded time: 1:00
